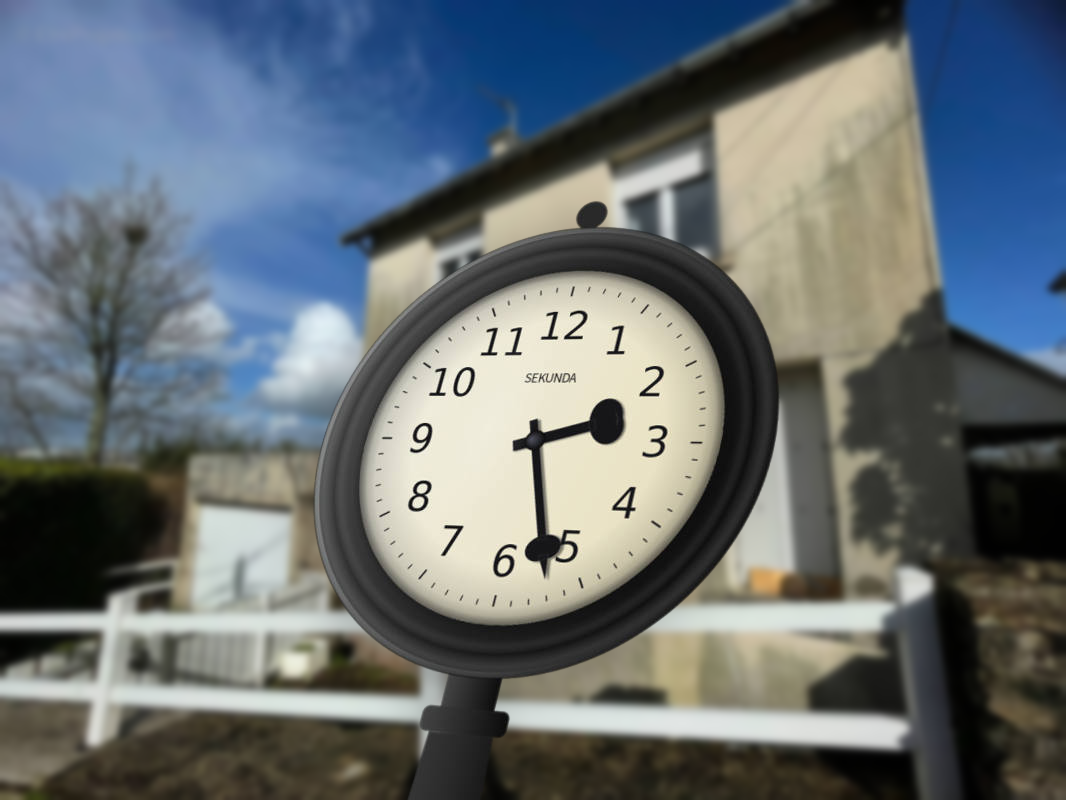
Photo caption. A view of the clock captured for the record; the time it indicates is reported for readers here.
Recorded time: 2:27
